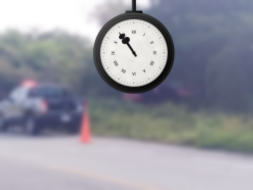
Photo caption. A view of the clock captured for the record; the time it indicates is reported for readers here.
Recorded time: 10:54
